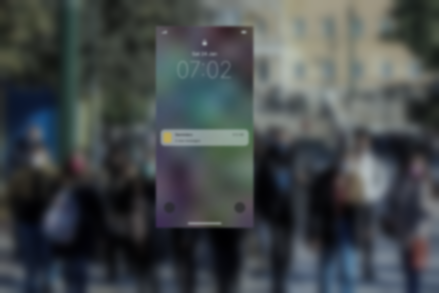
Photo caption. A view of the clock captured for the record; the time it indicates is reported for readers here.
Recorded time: 7:02
